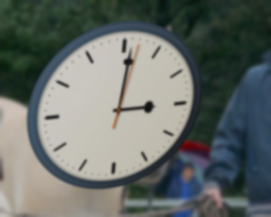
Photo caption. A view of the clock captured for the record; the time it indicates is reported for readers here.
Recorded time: 3:01:02
